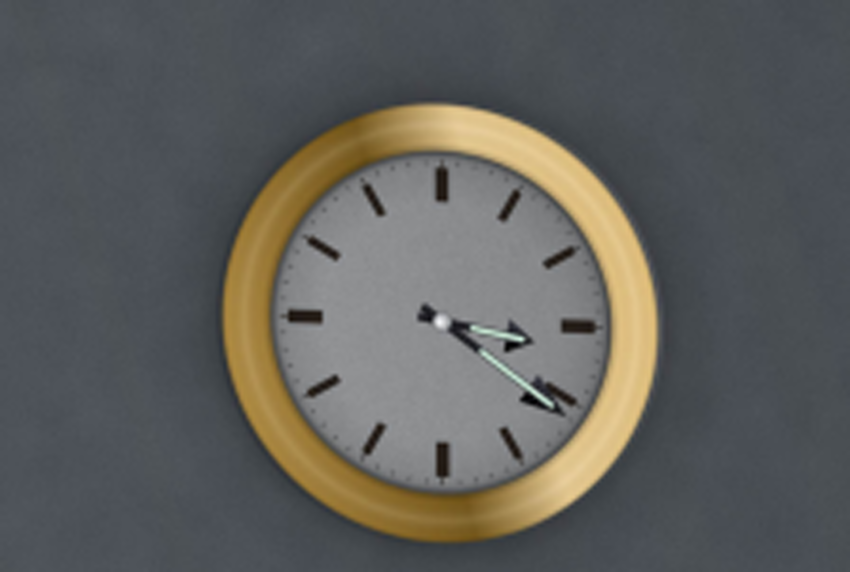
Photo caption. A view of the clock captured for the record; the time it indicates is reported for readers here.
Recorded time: 3:21
